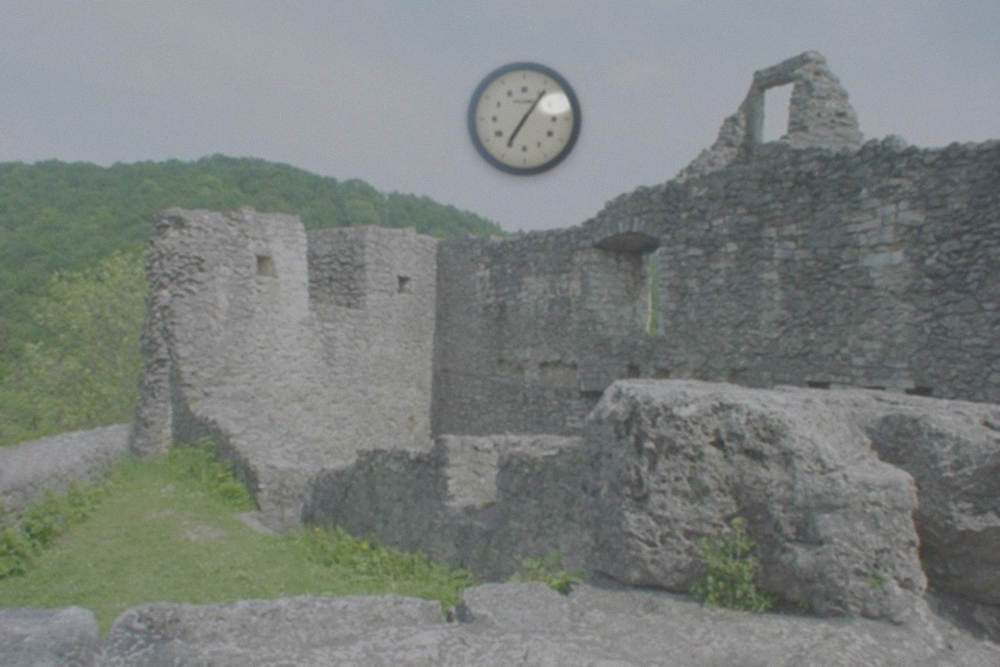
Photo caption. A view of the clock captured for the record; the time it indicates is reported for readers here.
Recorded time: 7:06
